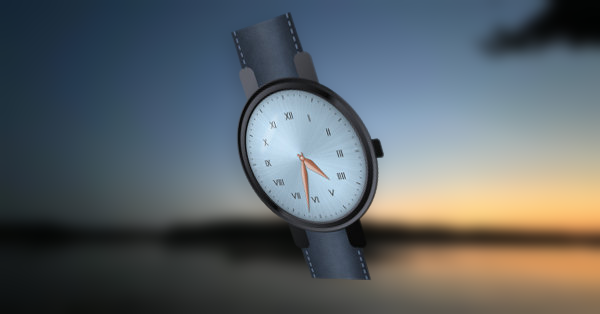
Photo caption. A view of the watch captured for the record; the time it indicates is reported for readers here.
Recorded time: 4:32
